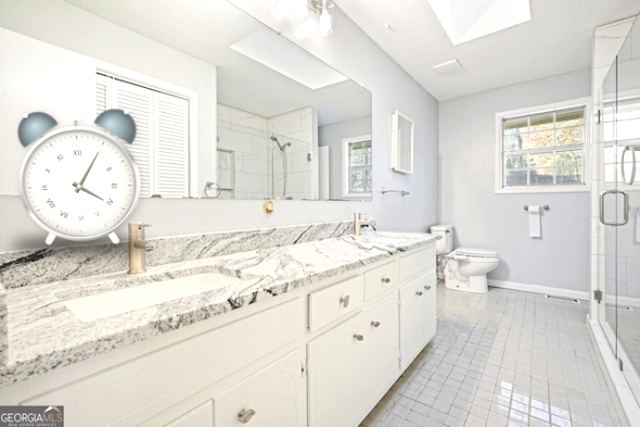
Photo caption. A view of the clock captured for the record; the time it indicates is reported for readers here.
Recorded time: 4:05
